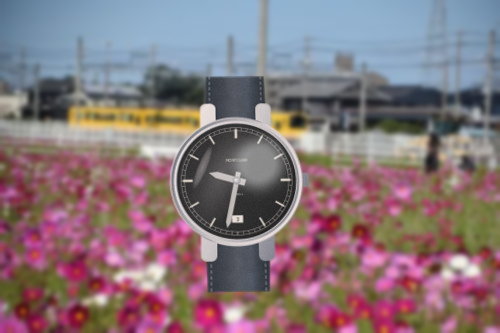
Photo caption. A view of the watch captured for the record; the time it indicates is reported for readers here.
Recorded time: 9:32
